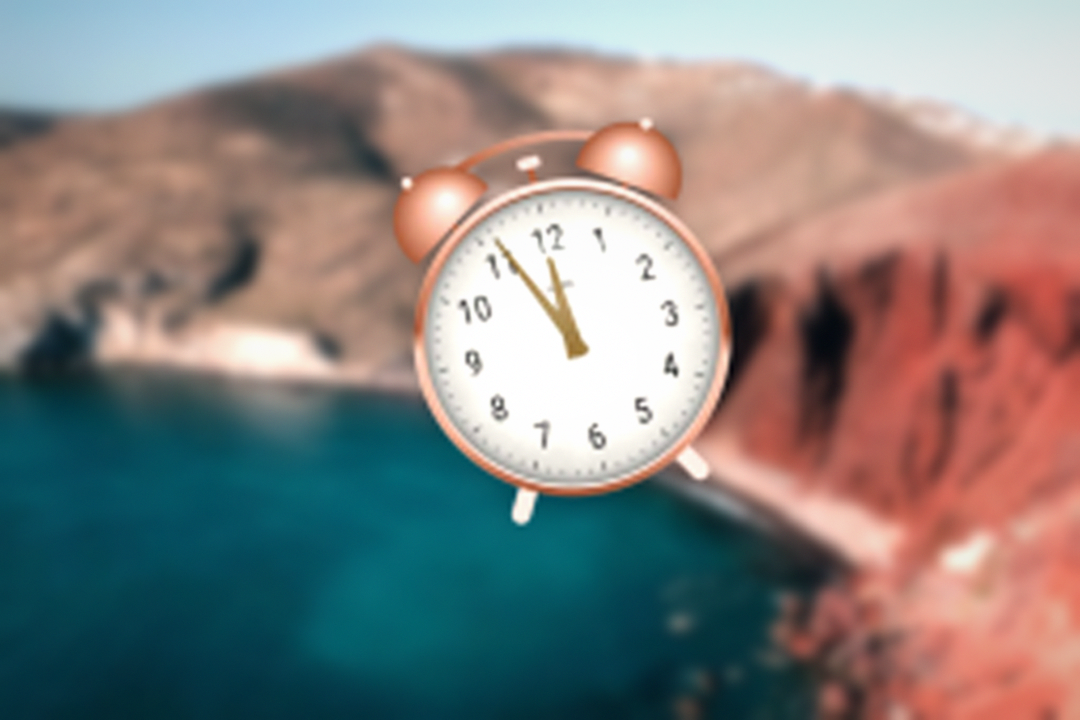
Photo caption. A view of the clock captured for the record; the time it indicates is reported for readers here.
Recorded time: 11:56
